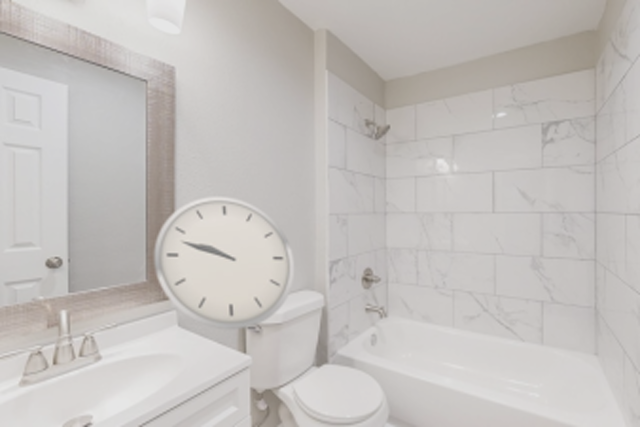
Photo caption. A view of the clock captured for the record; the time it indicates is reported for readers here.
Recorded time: 9:48
